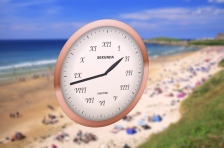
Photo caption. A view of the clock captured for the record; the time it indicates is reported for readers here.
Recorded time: 1:43
